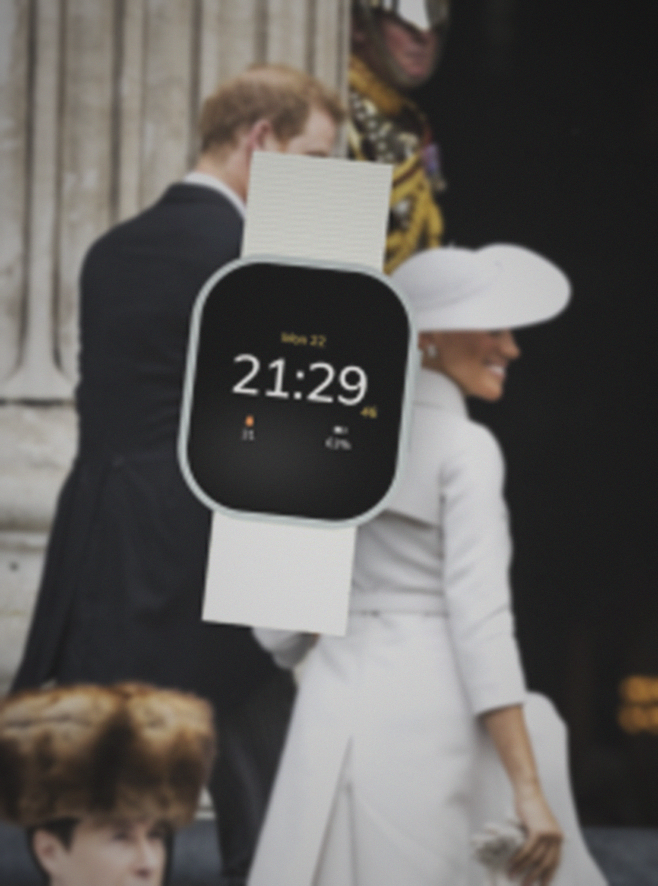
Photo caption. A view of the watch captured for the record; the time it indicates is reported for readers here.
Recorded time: 21:29
